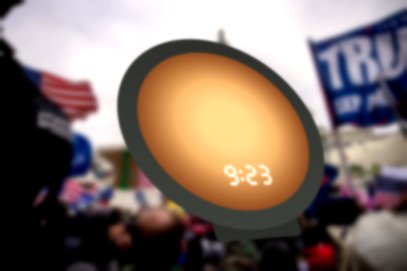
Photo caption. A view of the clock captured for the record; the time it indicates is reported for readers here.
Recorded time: 9:23
